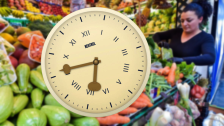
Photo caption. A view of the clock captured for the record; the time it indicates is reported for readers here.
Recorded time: 6:46
